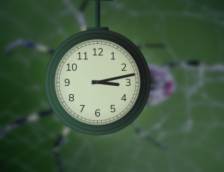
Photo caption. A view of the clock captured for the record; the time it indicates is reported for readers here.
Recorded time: 3:13
